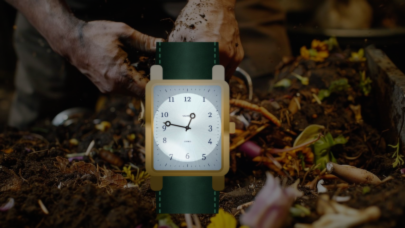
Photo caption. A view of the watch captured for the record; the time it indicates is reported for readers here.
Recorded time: 12:47
